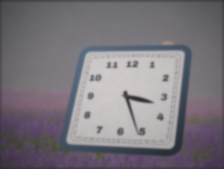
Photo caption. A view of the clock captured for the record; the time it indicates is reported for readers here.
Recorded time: 3:26
